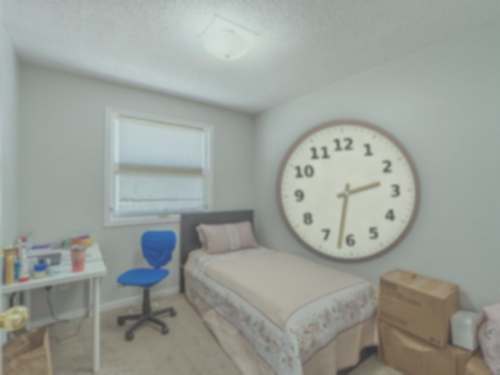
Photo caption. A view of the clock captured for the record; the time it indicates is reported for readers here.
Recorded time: 2:32
